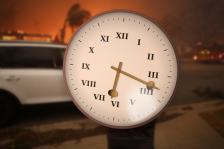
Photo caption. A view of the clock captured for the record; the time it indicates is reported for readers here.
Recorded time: 6:18
